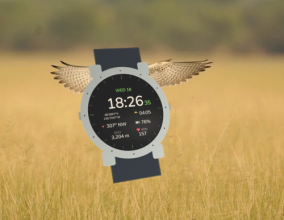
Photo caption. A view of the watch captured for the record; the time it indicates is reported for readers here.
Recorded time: 18:26
